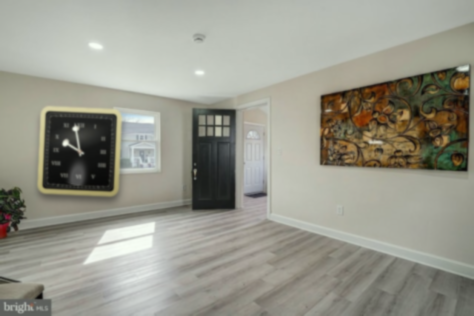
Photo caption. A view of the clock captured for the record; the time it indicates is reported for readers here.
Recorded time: 9:58
